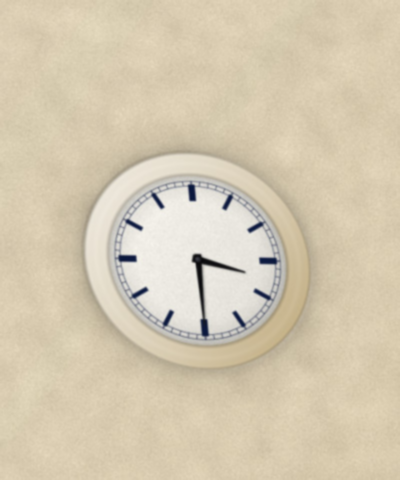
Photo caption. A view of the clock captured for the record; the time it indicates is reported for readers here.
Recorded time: 3:30
